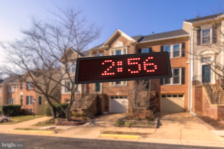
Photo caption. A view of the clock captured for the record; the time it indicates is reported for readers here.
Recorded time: 2:56
